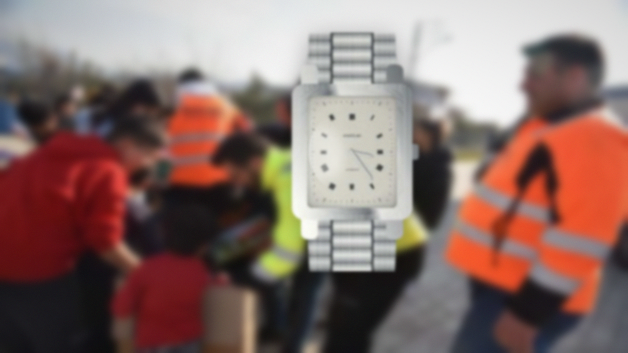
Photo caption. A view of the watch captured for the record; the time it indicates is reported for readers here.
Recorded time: 3:24
